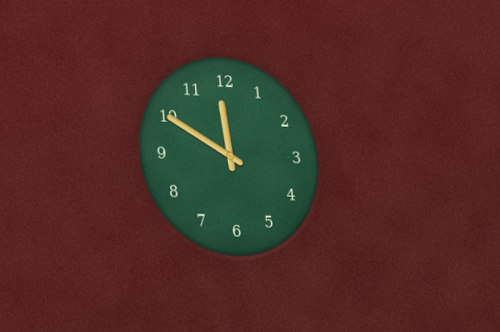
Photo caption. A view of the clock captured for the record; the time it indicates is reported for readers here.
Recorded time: 11:50
